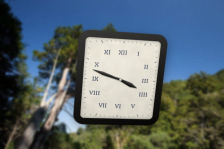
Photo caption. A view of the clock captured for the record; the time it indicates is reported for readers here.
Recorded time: 3:48
